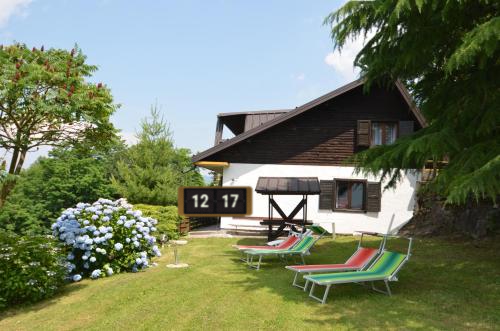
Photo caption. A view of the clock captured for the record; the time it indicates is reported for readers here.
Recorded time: 12:17
